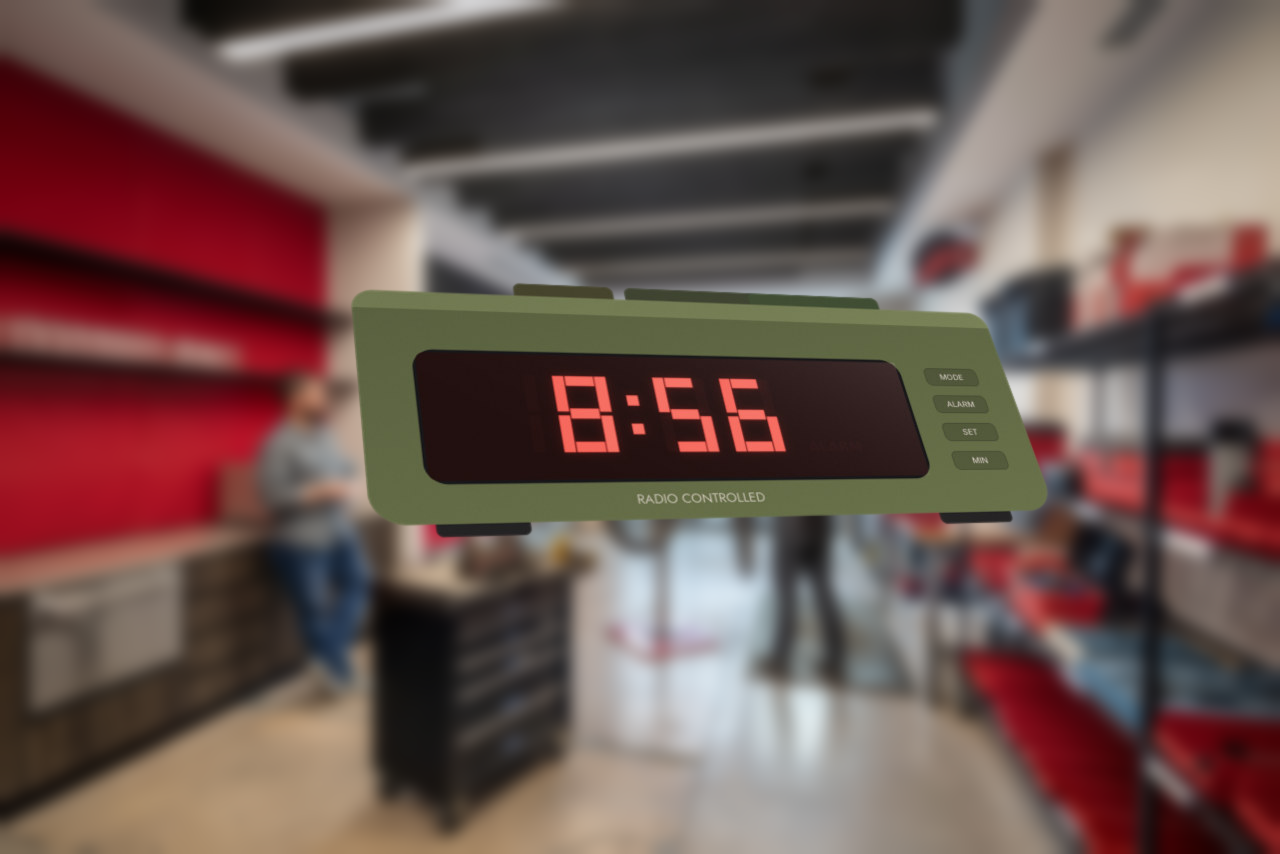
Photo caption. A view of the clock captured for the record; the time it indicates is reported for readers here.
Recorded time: 8:56
